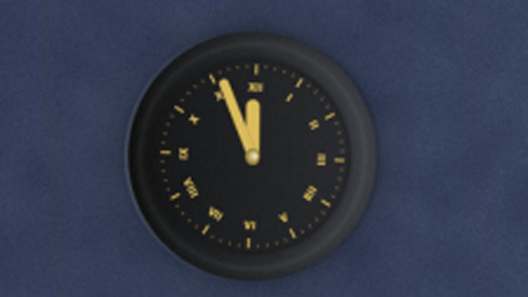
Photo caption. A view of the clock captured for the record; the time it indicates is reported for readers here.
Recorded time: 11:56
